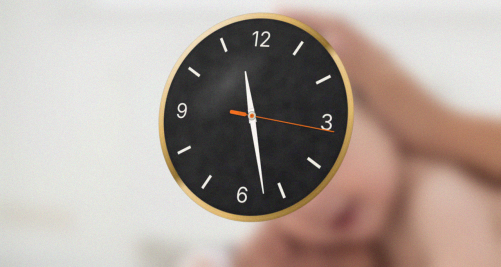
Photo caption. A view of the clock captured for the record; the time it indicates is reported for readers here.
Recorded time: 11:27:16
